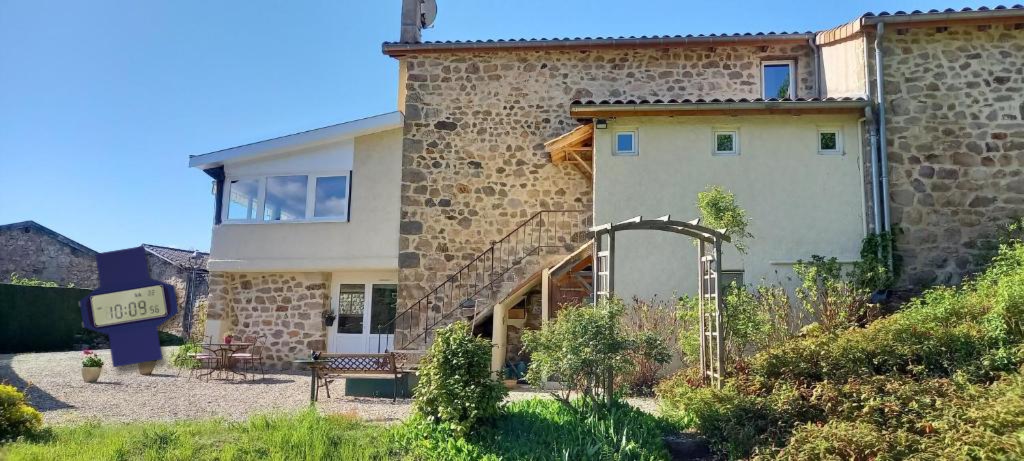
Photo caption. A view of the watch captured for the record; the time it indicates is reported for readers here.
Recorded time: 10:09
